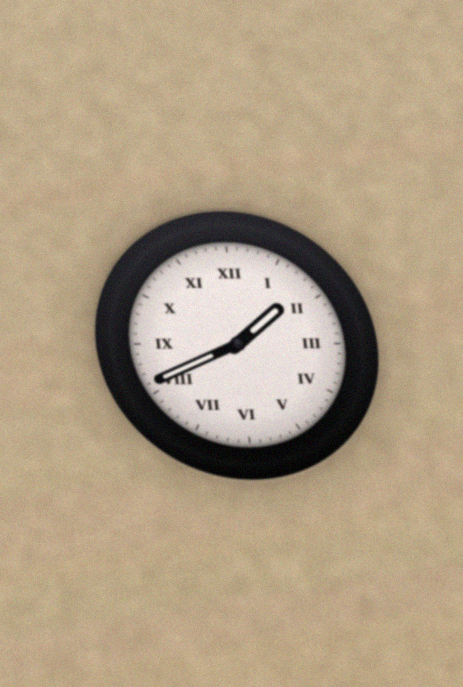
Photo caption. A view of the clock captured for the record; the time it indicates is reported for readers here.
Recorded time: 1:41
